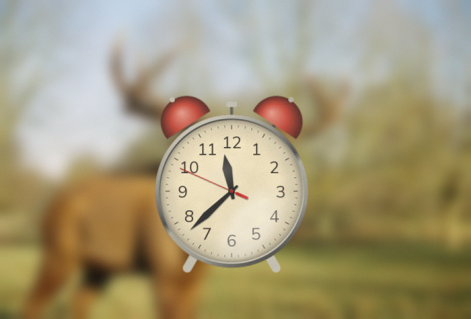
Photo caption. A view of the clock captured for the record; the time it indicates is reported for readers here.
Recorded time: 11:37:49
